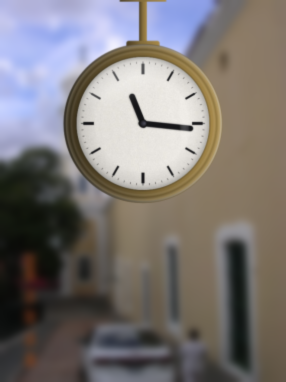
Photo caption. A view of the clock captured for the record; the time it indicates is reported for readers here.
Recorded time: 11:16
